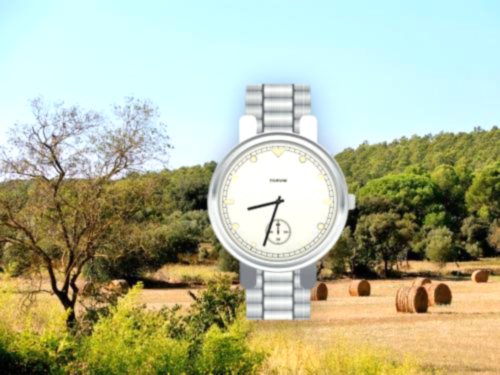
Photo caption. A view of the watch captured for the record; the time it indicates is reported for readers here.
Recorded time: 8:33
